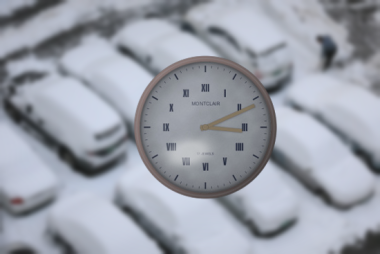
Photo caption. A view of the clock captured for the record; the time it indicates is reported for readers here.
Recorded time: 3:11
